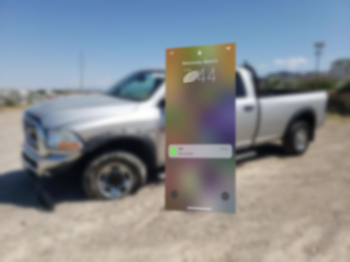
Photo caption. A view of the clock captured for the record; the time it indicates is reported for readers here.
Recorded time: 7:44
